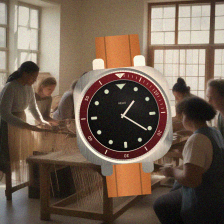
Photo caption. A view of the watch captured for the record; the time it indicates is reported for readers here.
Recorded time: 1:21
